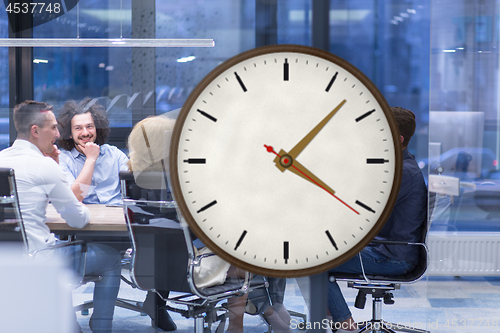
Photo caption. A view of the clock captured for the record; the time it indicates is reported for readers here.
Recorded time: 4:07:21
